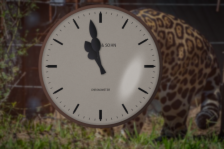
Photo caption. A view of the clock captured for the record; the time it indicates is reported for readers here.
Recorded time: 10:58
